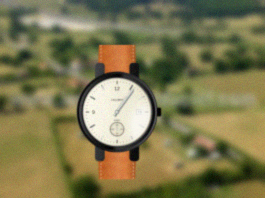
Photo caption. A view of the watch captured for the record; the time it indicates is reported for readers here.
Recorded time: 1:06
